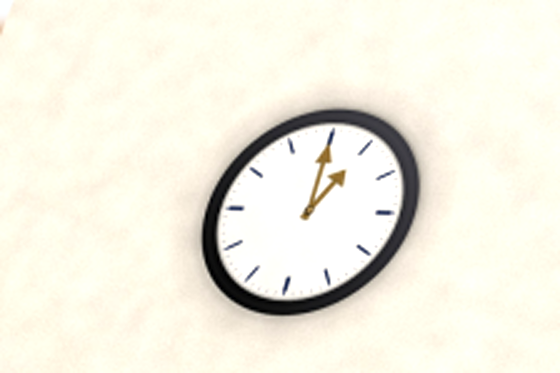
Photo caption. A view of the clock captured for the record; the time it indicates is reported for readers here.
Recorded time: 1:00
